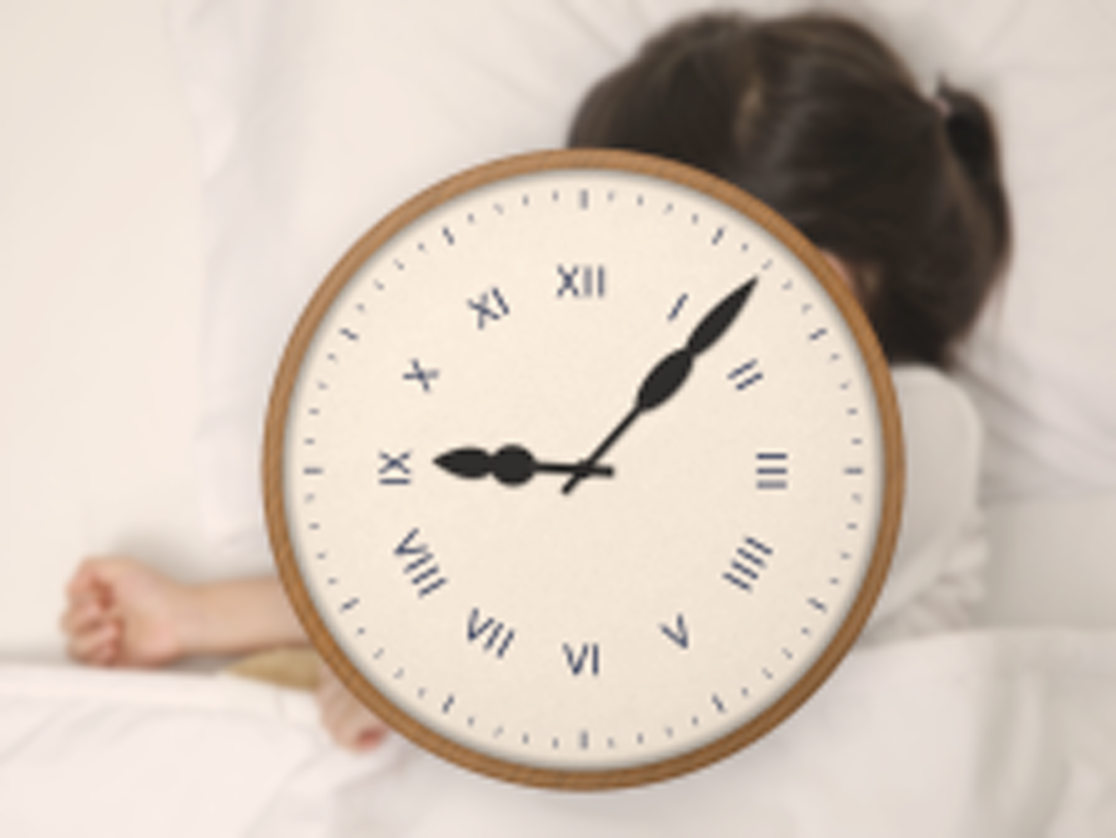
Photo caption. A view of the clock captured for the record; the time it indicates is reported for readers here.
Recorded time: 9:07
